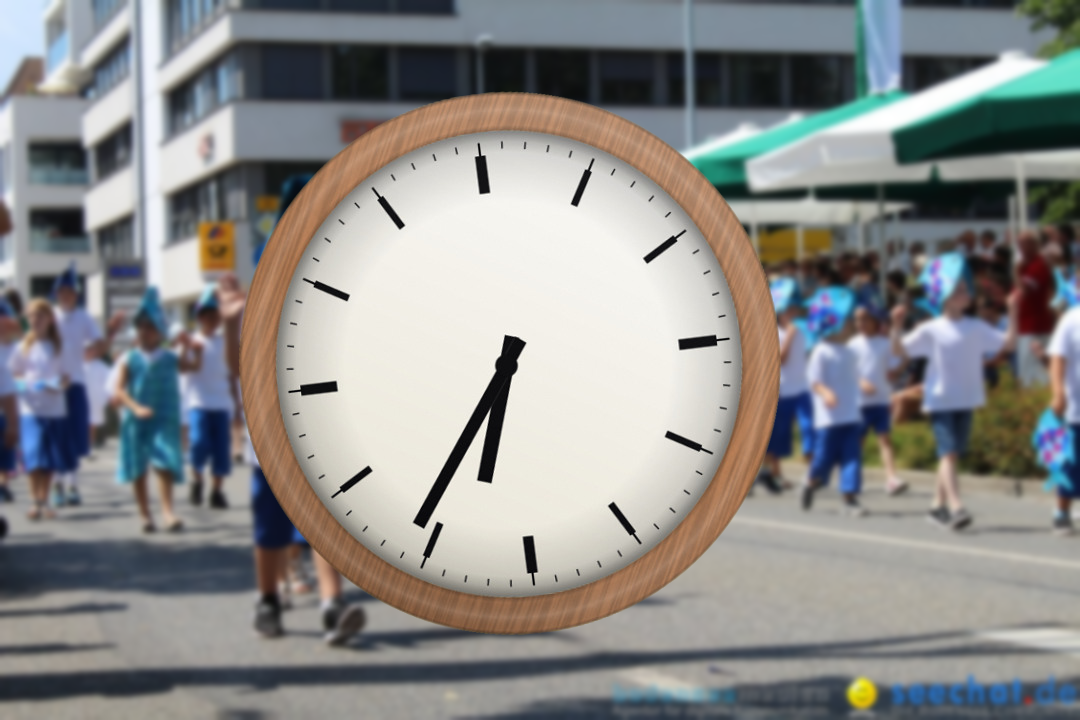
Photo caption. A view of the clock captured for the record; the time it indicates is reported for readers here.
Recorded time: 6:36
